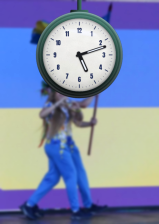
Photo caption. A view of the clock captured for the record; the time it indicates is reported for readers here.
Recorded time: 5:12
